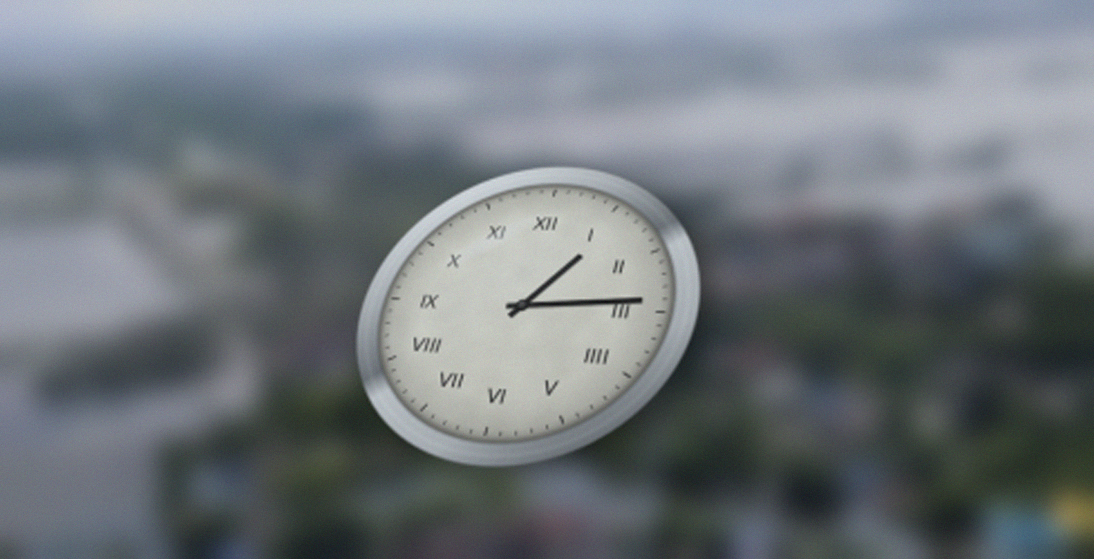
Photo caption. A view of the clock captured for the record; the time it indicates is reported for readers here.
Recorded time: 1:14
